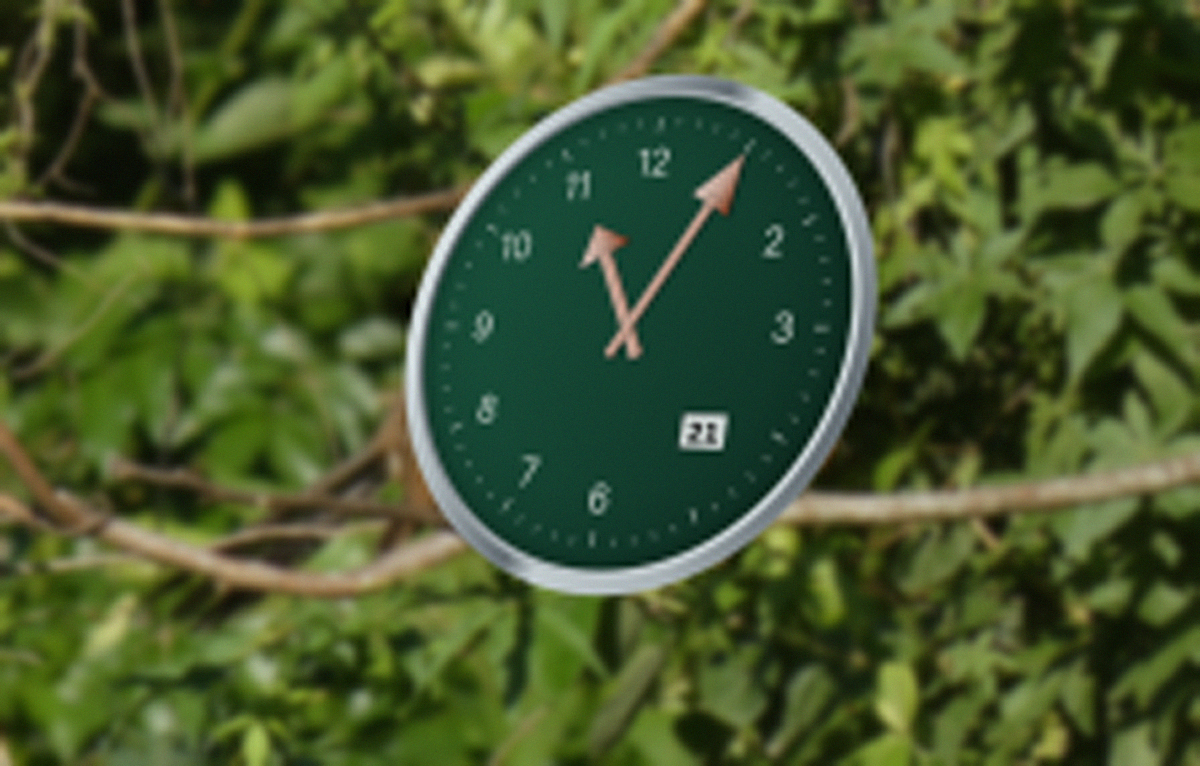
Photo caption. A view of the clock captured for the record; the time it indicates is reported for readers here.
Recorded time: 11:05
